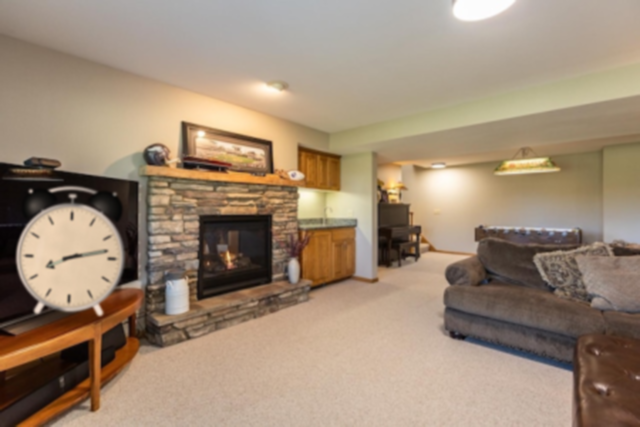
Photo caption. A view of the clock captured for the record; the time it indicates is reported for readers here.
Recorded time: 8:13
